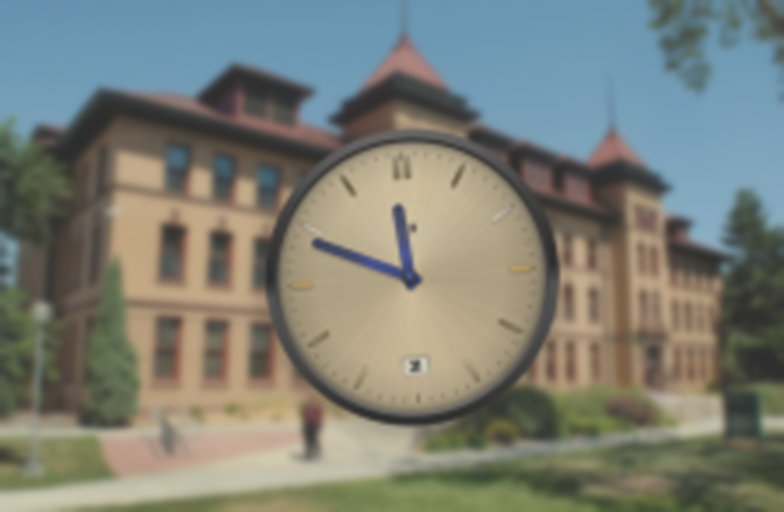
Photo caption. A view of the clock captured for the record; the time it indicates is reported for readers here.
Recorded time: 11:49
